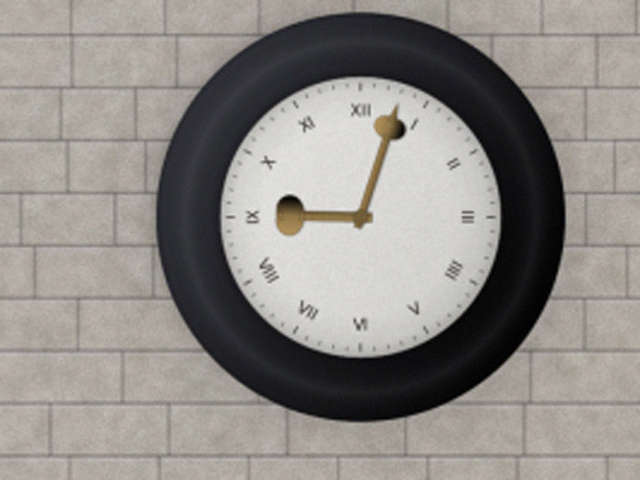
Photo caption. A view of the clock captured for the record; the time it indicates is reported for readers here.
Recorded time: 9:03
